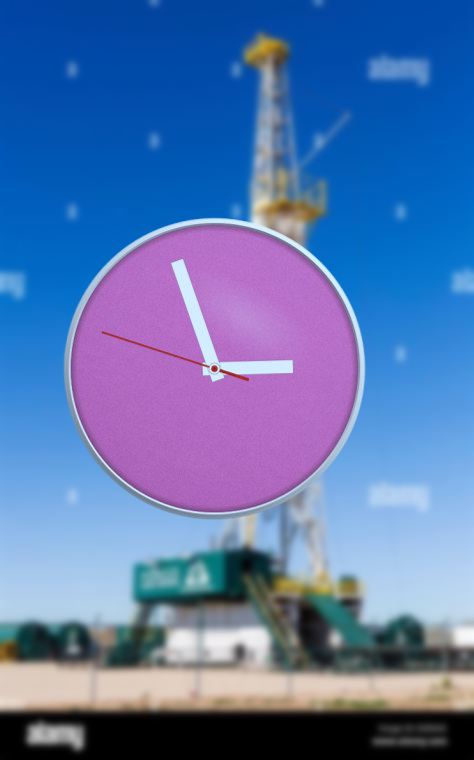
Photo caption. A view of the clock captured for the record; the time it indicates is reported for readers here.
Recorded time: 2:56:48
